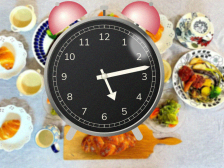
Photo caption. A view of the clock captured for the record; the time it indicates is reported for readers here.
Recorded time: 5:13
